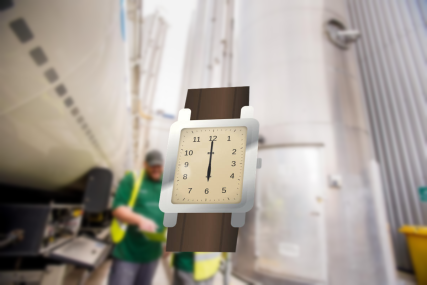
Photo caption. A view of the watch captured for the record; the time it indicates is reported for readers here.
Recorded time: 6:00
